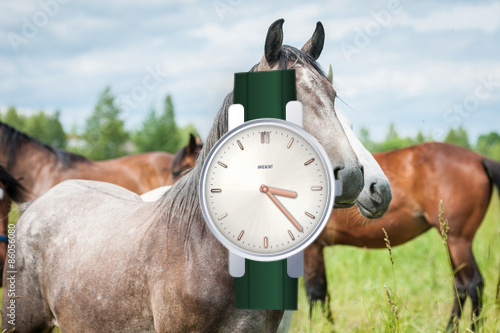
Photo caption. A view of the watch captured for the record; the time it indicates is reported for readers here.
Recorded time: 3:23
